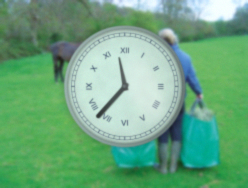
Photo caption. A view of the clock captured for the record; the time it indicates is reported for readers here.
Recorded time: 11:37
